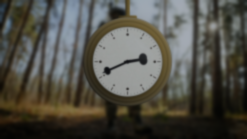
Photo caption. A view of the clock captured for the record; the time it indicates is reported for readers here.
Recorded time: 2:41
